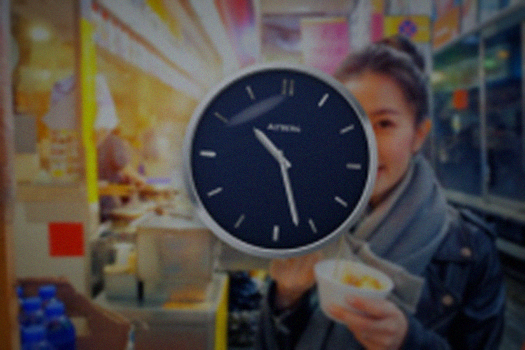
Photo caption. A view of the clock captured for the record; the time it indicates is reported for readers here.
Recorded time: 10:27
